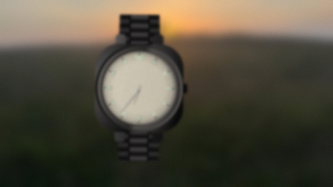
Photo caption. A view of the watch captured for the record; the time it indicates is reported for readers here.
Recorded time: 6:36
